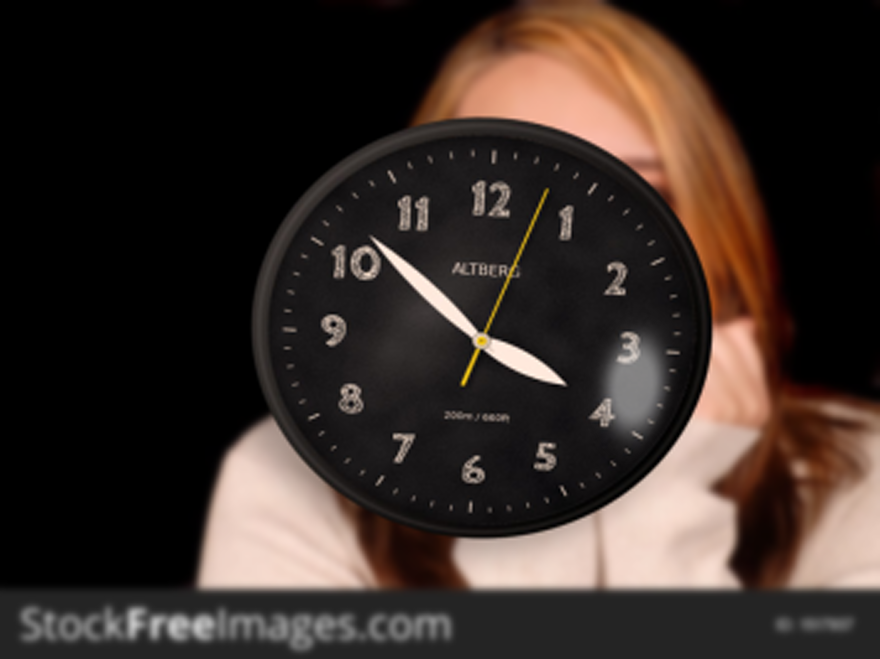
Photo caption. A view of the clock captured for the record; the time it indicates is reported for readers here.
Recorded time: 3:52:03
